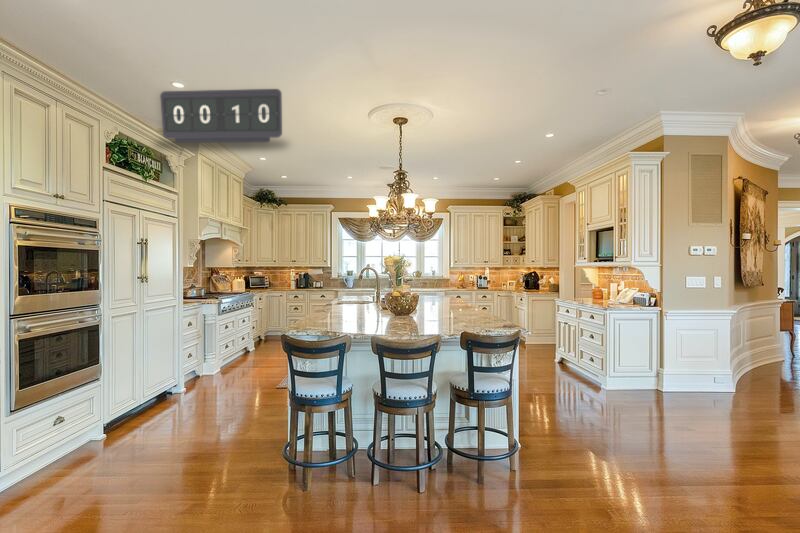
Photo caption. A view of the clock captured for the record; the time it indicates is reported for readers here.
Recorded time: 0:10
